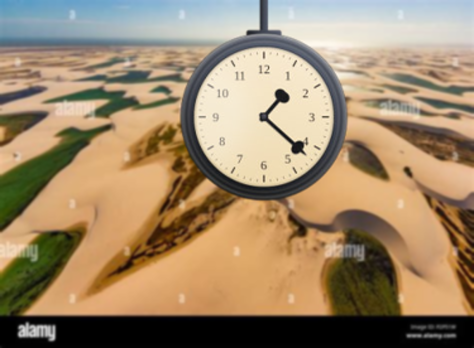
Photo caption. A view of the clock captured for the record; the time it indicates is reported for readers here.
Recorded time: 1:22
